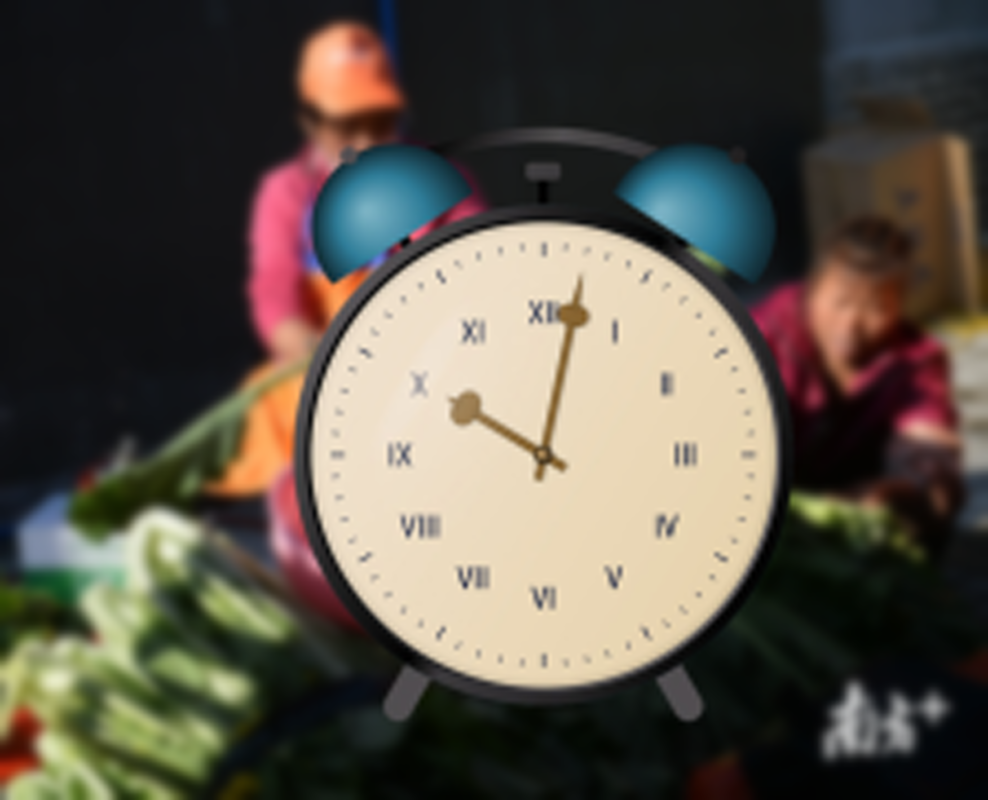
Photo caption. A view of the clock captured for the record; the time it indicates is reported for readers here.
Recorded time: 10:02
